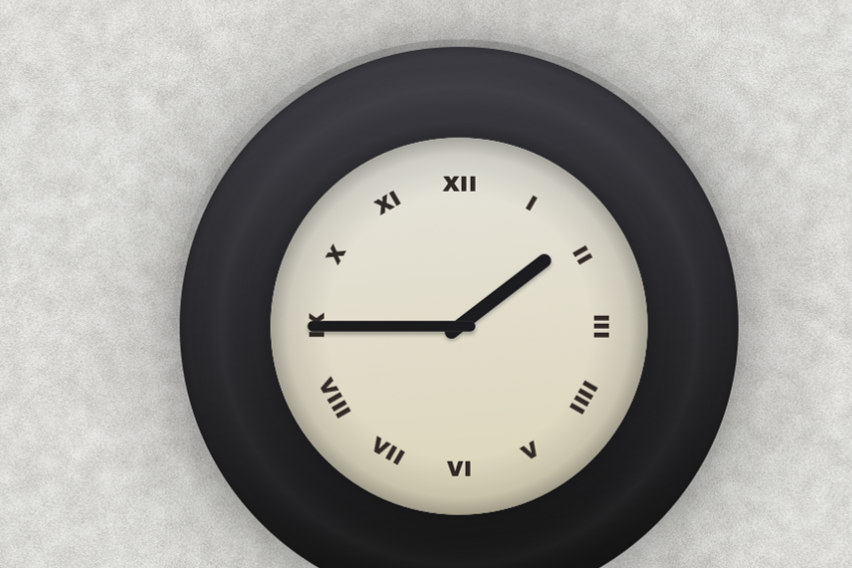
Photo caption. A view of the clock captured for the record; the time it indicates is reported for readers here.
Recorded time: 1:45
